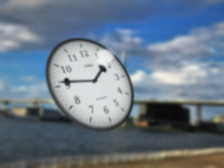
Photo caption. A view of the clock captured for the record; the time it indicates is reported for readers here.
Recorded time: 1:46
